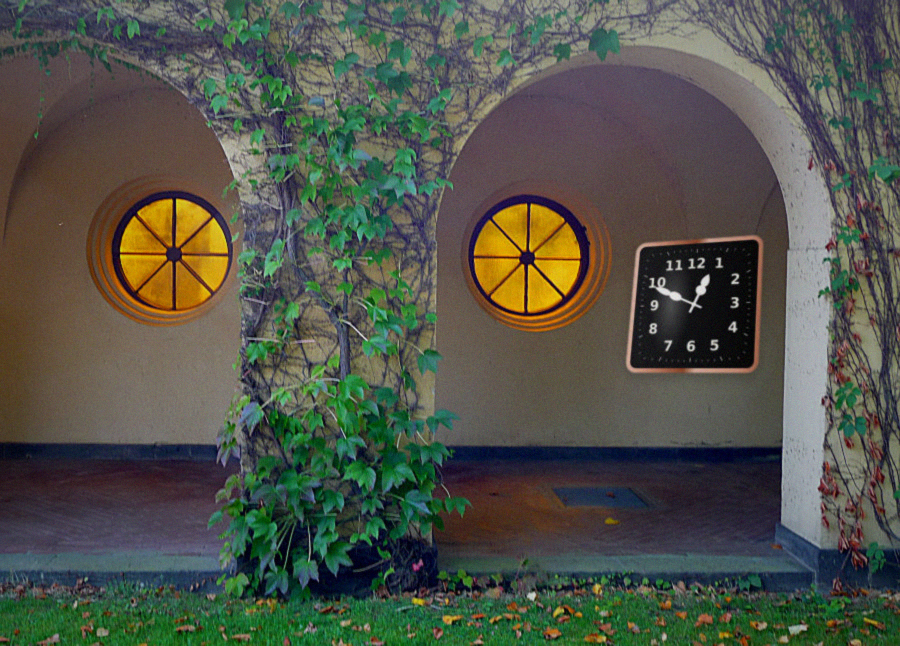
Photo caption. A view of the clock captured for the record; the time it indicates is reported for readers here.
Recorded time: 12:49
